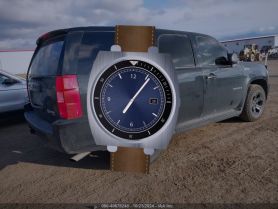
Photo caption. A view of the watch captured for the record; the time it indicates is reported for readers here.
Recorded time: 7:06
